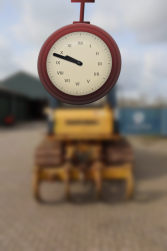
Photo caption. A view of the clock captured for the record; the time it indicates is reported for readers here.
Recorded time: 9:48
